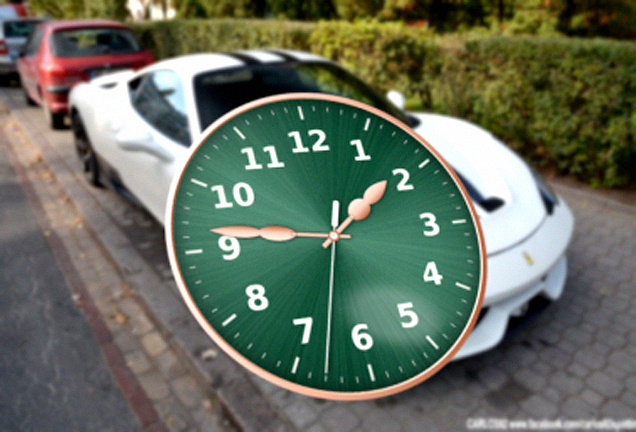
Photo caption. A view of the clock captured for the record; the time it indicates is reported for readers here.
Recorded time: 1:46:33
